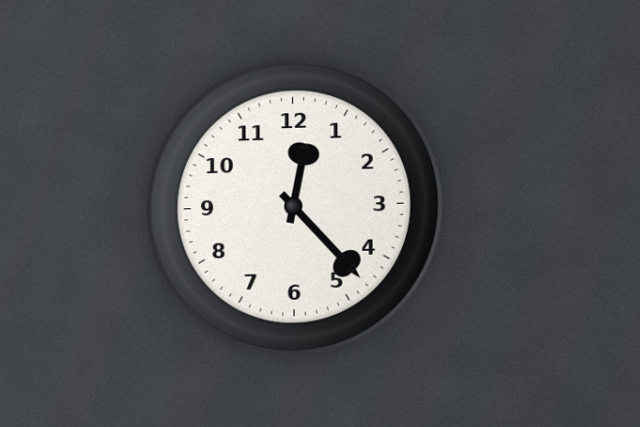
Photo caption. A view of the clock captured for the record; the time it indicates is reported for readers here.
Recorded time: 12:23
